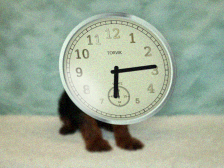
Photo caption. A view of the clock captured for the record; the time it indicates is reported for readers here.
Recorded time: 6:14
